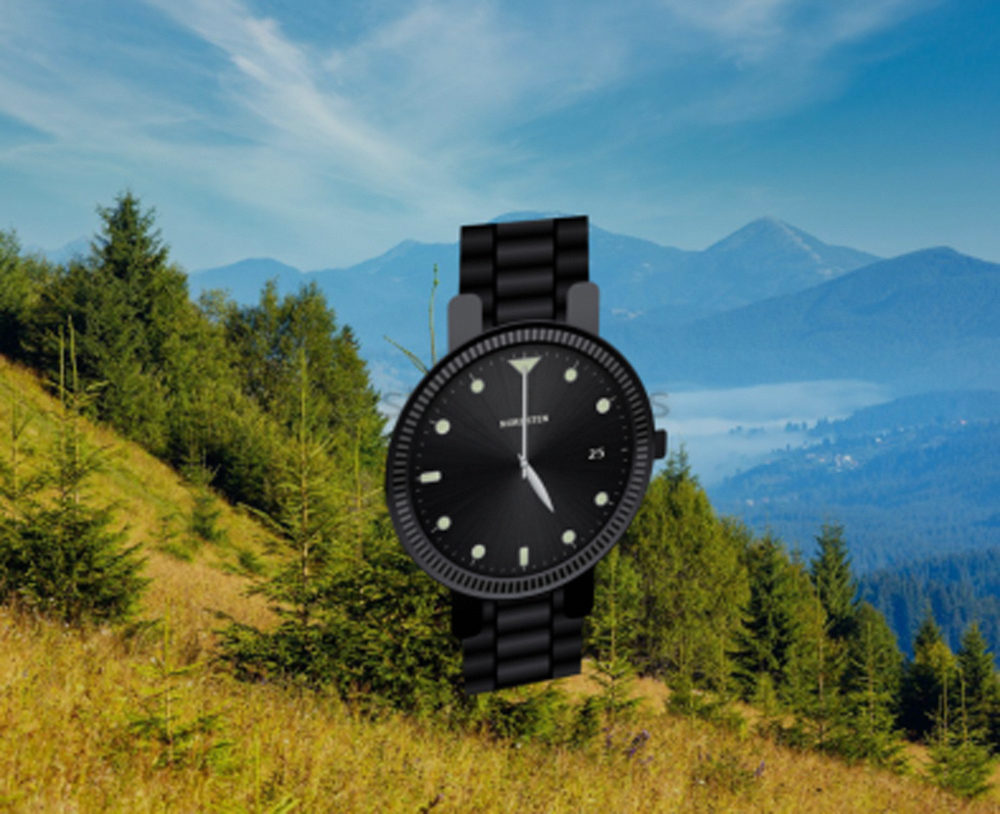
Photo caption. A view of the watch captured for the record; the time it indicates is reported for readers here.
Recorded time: 5:00
